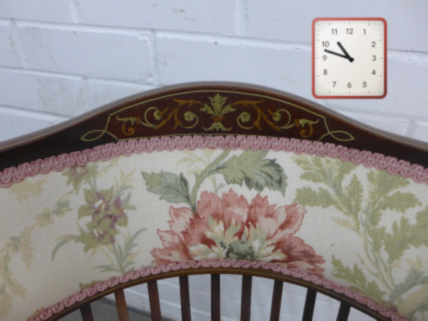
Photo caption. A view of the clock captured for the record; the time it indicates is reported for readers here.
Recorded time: 10:48
